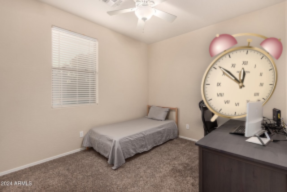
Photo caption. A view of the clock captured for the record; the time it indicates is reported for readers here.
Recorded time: 11:51
